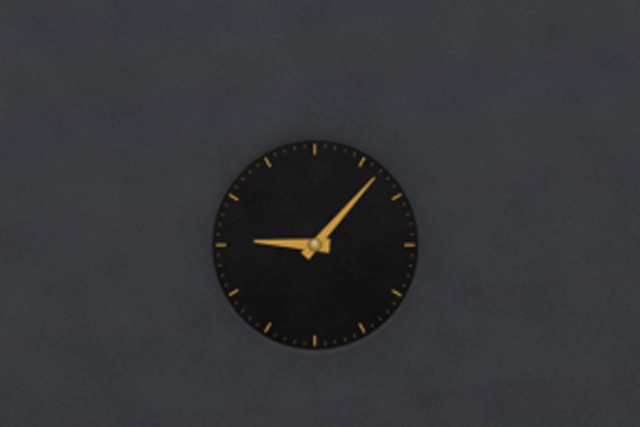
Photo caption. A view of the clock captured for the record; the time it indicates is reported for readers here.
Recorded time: 9:07
